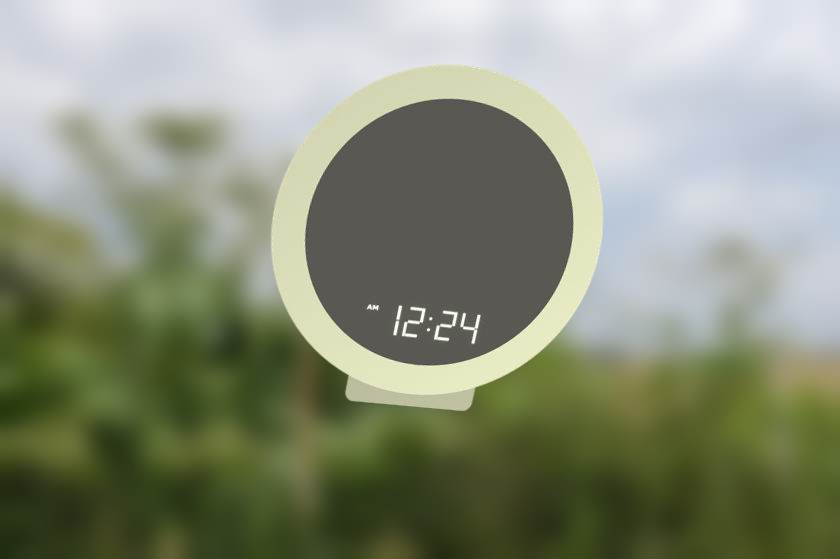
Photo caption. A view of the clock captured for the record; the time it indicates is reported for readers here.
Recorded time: 12:24
